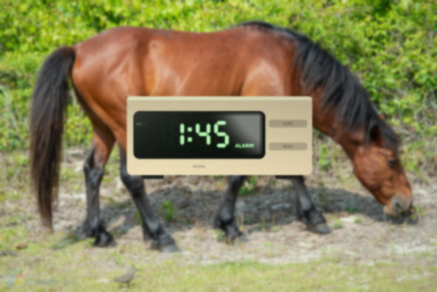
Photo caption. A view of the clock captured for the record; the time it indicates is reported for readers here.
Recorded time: 1:45
